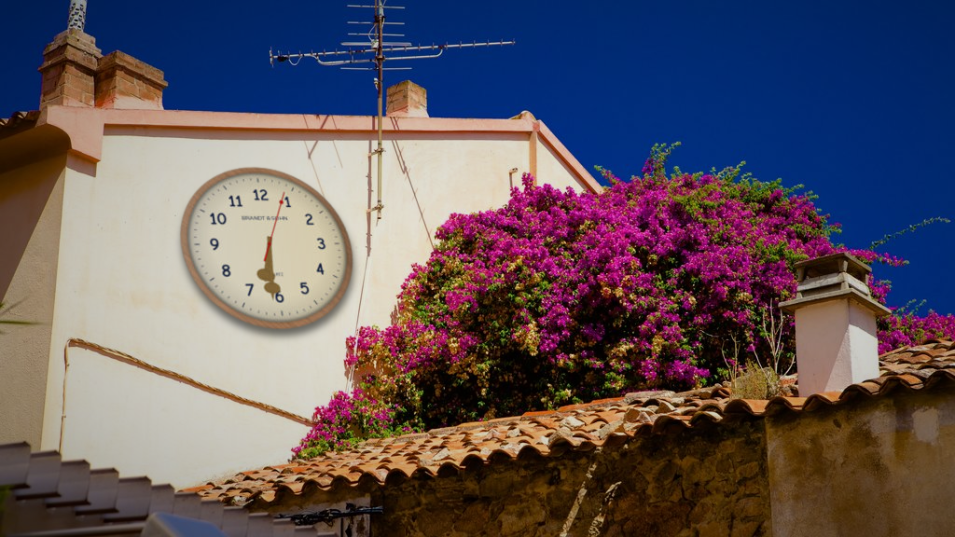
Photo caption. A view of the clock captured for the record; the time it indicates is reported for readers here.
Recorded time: 6:31:04
